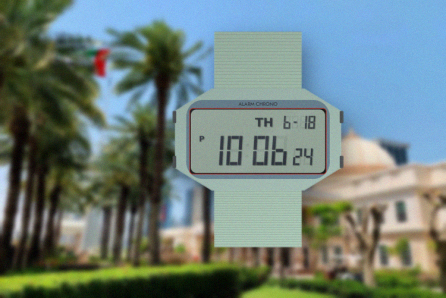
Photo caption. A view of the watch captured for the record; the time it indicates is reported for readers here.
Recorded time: 10:06:24
